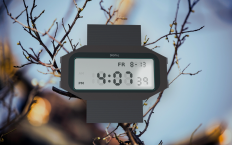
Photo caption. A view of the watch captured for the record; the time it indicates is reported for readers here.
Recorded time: 4:07:39
